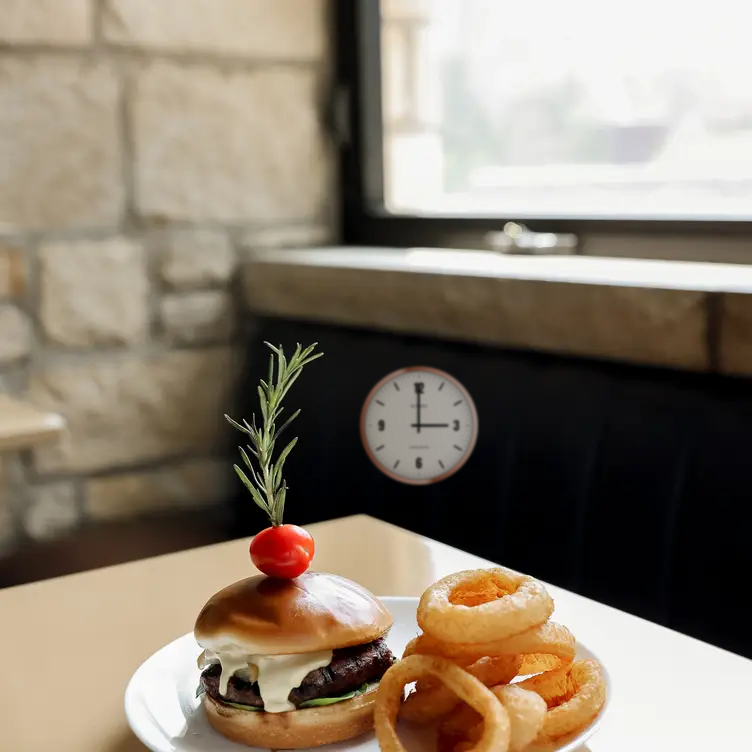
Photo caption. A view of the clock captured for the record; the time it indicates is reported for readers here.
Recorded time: 3:00
